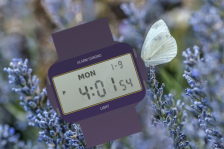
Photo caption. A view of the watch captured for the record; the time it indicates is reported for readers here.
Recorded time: 4:01:54
